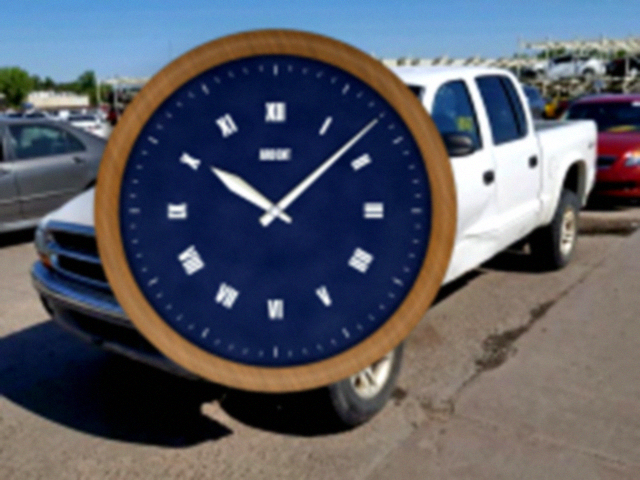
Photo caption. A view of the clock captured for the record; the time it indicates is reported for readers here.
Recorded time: 10:08
